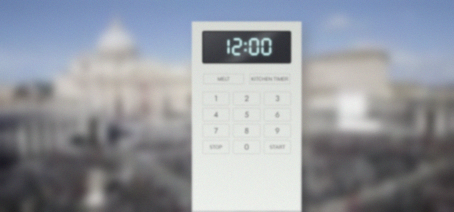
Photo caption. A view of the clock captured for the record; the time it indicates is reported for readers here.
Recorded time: 12:00
